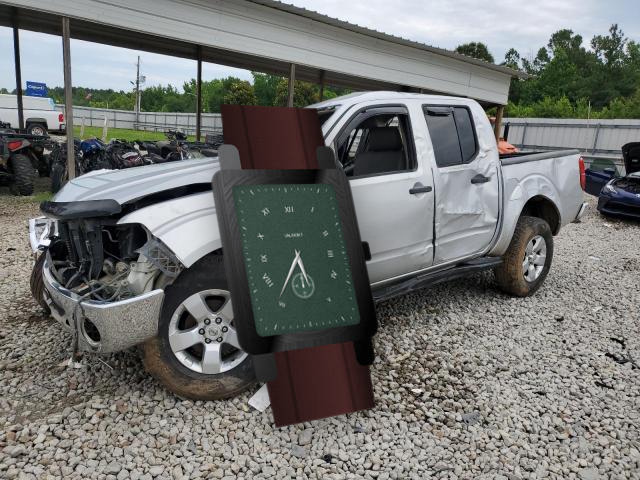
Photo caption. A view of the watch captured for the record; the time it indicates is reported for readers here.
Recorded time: 5:36
